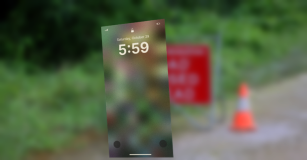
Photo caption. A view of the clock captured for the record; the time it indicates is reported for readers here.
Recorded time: 5:59
